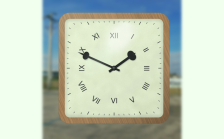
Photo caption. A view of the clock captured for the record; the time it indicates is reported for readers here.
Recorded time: 1:49
